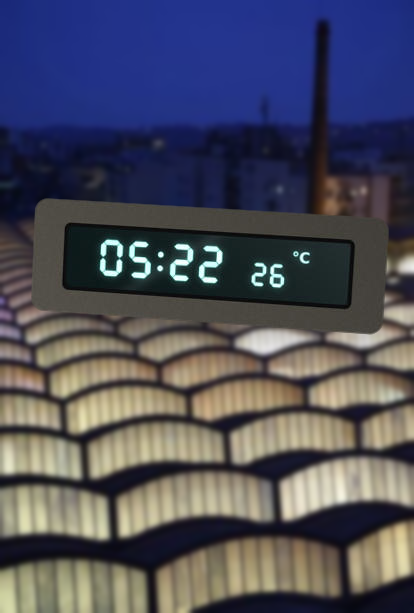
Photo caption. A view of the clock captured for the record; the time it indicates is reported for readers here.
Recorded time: 5:22
